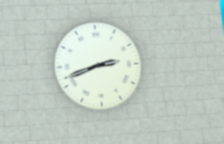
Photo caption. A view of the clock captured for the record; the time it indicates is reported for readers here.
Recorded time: 2:42
